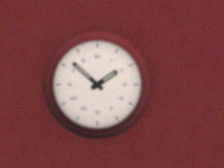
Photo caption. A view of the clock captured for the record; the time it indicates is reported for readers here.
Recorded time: 1:52
